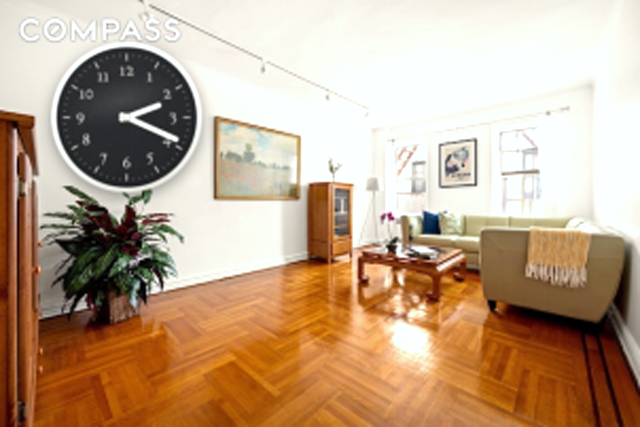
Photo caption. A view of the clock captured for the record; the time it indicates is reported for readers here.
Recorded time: 2:19
